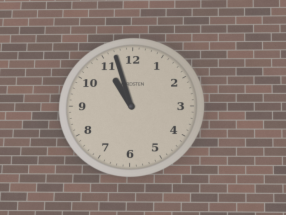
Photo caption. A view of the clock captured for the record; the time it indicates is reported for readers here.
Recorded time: 10:57
